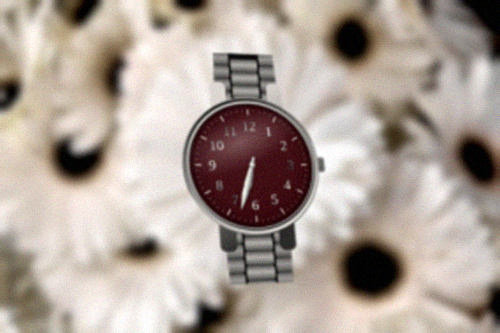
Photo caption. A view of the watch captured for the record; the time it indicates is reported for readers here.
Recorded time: 6:33
